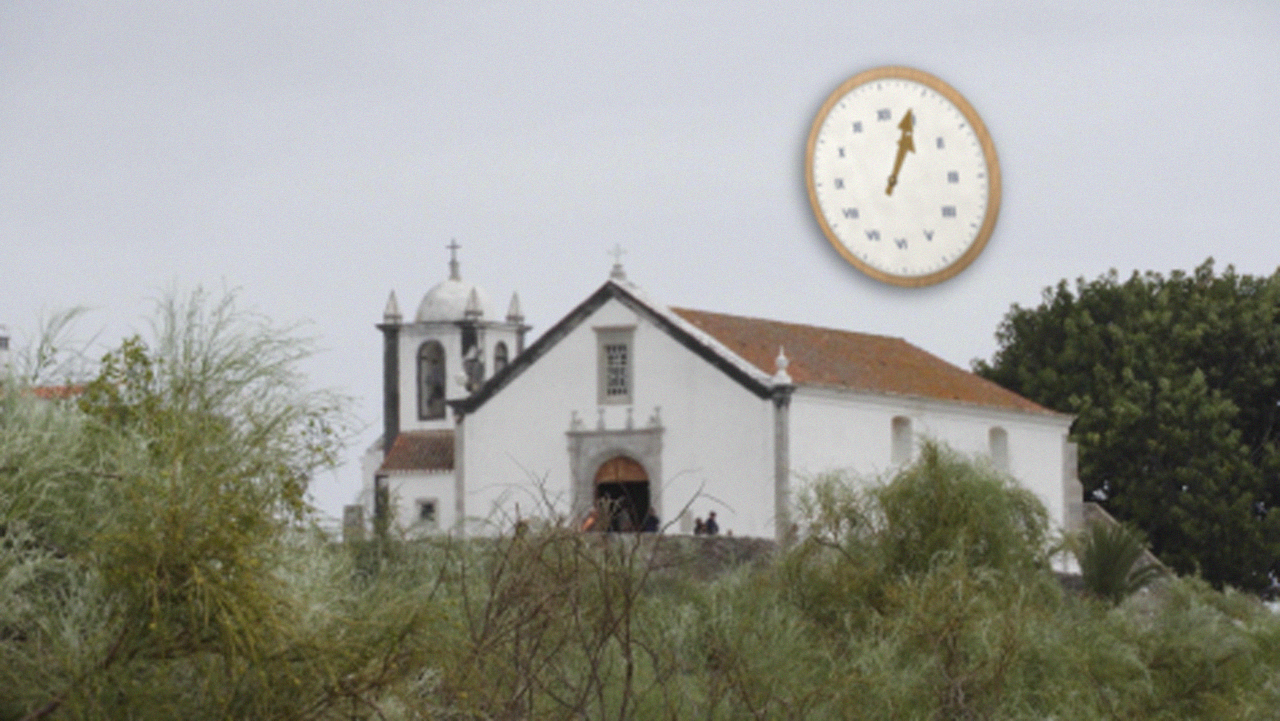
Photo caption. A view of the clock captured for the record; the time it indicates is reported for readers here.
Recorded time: 1:04
